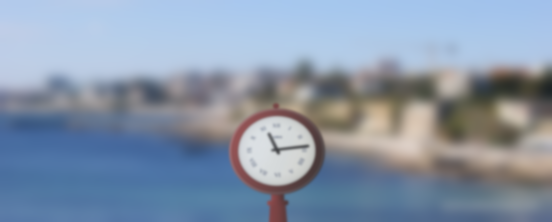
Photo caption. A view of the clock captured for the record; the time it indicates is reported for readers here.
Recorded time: 11:14
